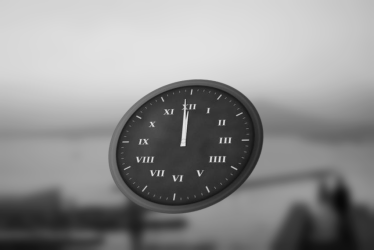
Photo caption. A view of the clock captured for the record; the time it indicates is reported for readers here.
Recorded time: 11:59
